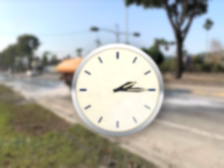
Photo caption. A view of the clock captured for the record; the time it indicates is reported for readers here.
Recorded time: 2:15
